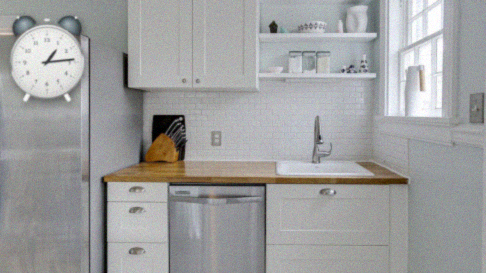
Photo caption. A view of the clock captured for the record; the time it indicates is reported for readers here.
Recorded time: 1:14
